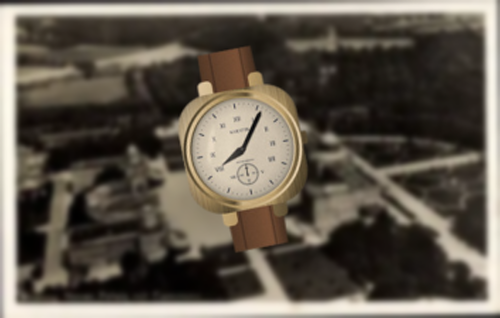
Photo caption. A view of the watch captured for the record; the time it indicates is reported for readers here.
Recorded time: 8:06
